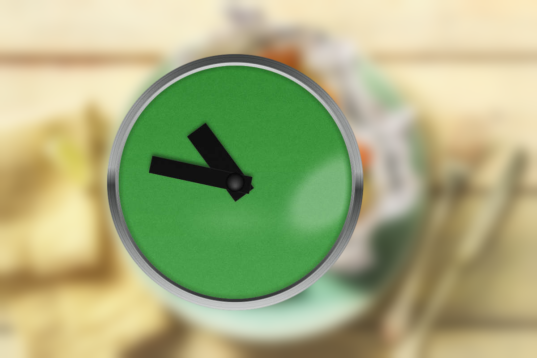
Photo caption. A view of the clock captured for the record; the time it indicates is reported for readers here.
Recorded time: 10:47
